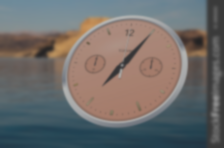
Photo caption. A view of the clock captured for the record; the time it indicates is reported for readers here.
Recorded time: 7:05
